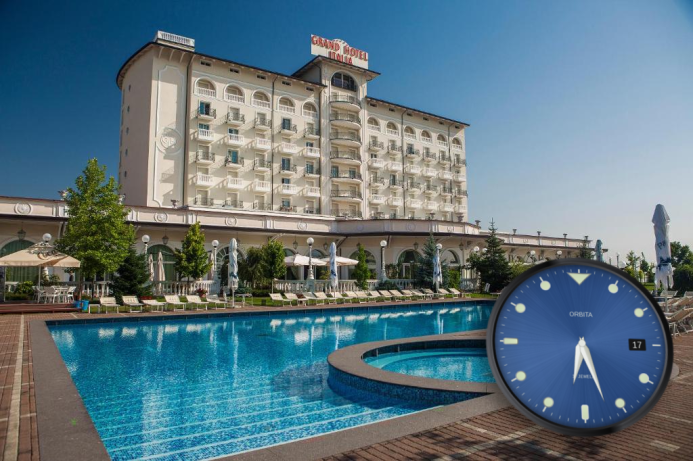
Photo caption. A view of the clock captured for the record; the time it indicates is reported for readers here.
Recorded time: 6:27
